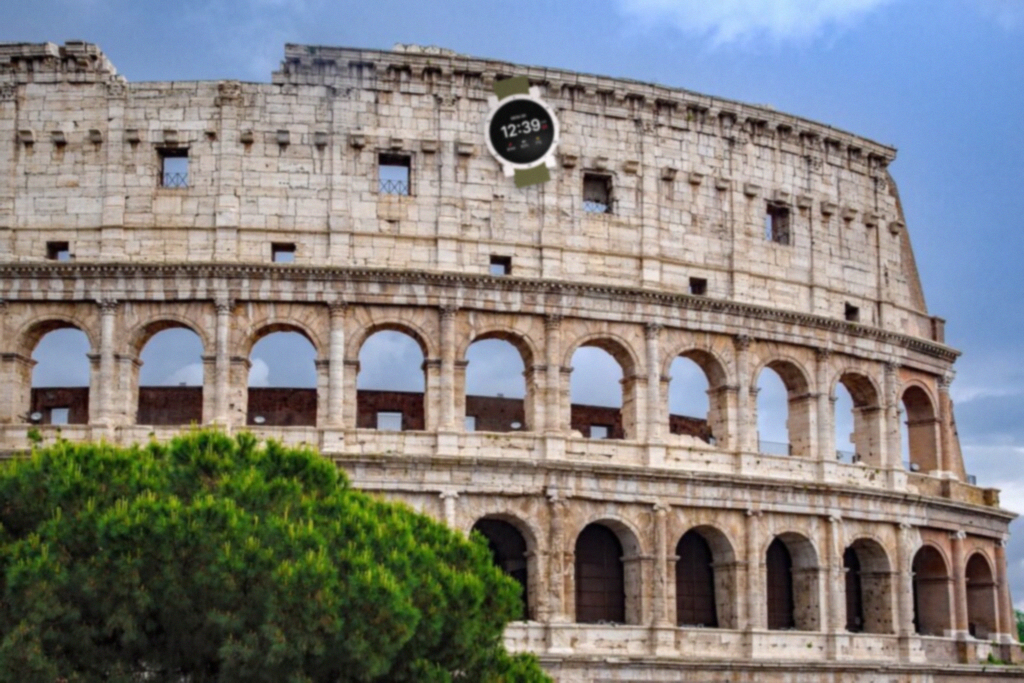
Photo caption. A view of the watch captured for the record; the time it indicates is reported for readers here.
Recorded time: 12:39
